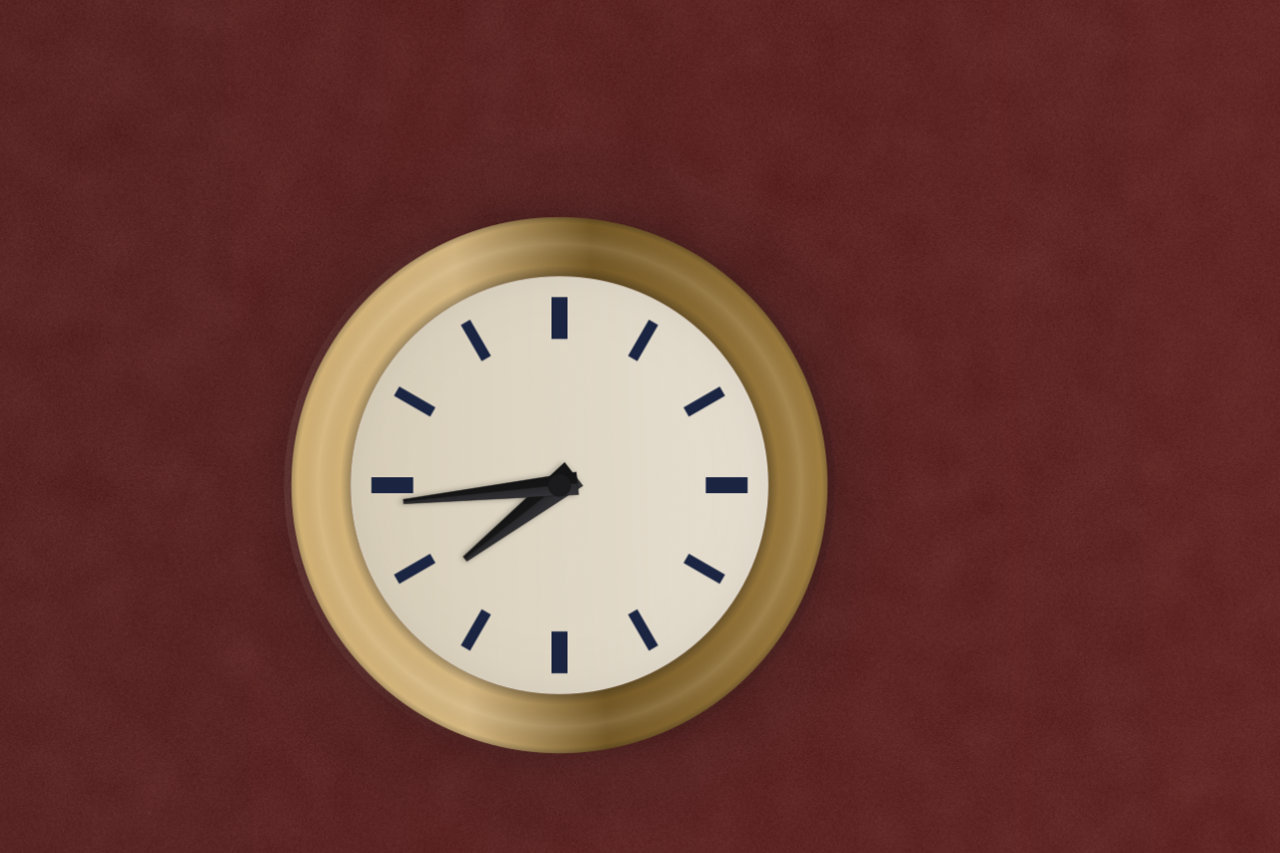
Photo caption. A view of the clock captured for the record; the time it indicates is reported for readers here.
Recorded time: 7:44
